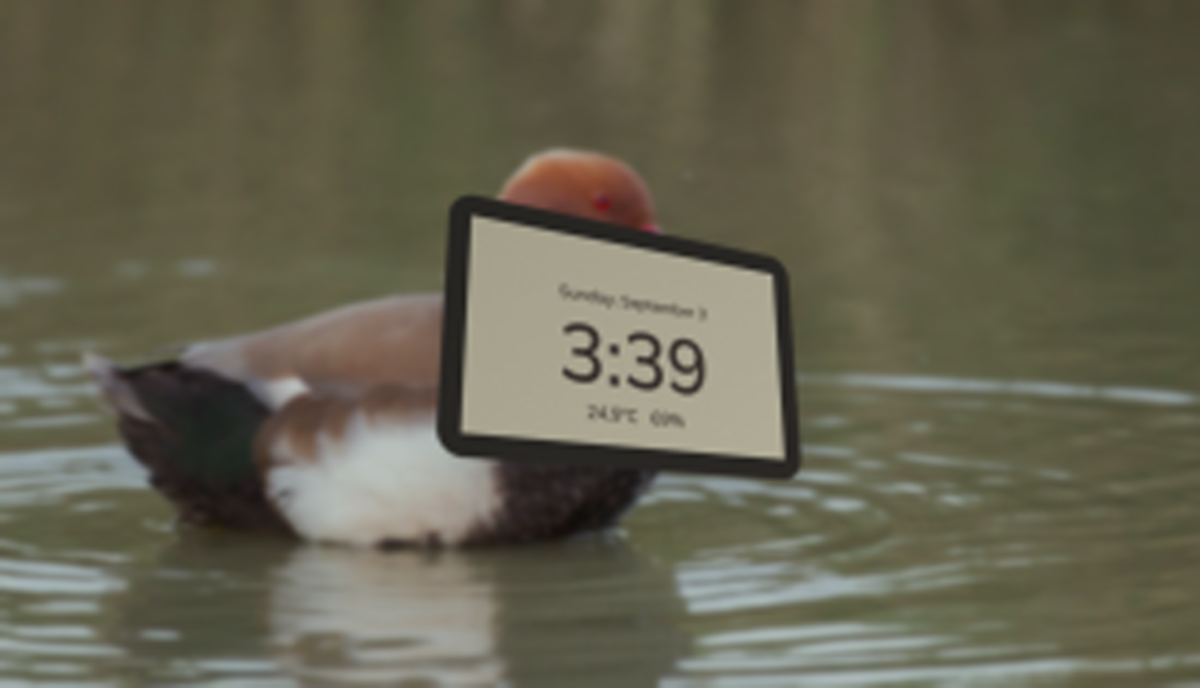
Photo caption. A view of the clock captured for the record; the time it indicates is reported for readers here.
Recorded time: 3:39
